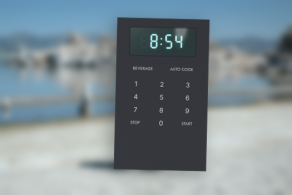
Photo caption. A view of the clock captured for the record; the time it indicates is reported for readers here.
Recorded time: 8:54
